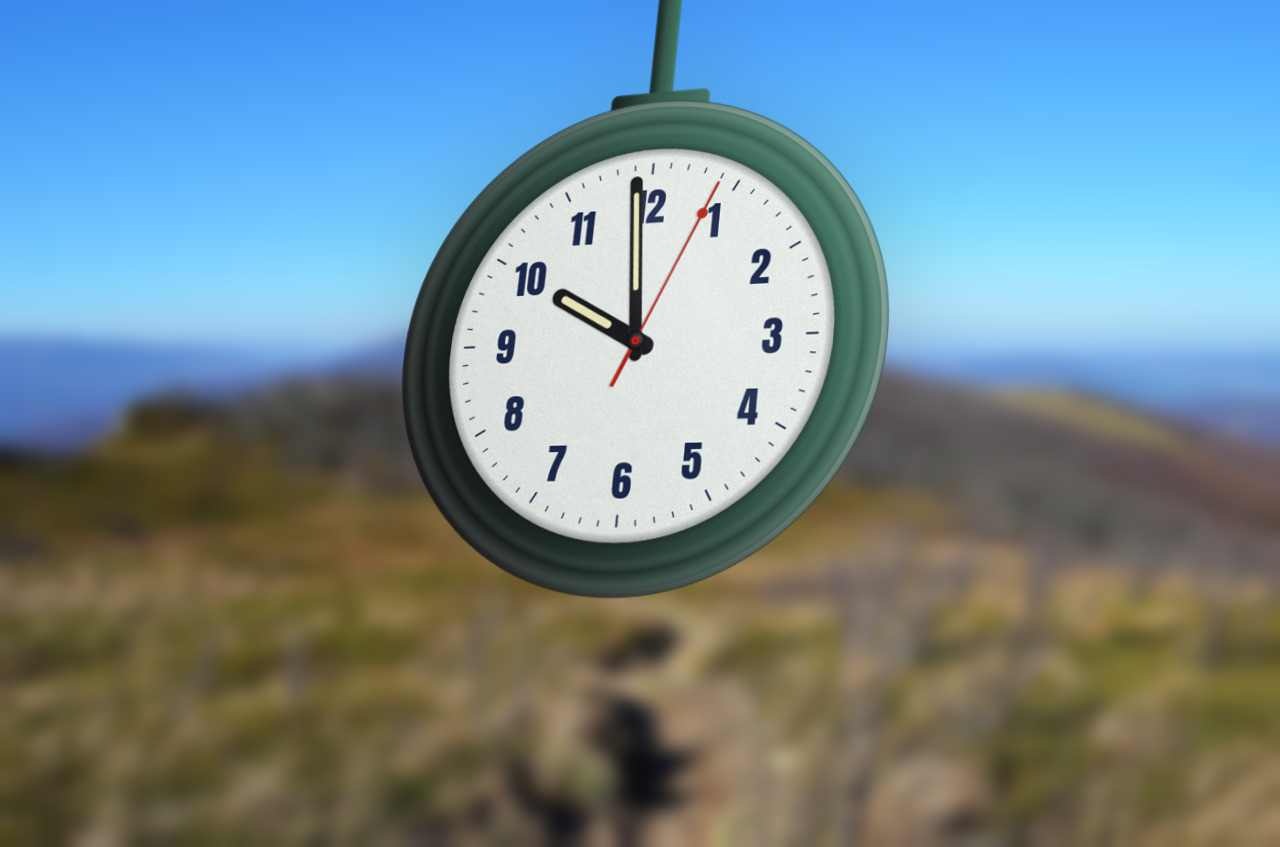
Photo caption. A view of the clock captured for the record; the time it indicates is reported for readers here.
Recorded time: 9:59:04
